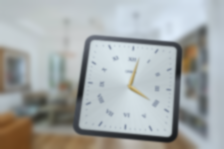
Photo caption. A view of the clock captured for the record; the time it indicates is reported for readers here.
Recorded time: 4:02
